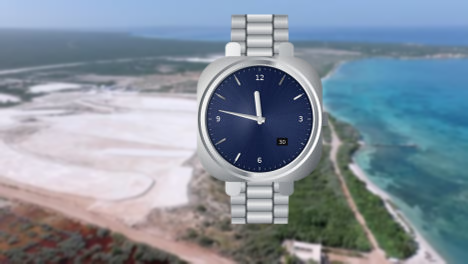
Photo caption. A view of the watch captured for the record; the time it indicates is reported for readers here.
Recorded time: 11:47
